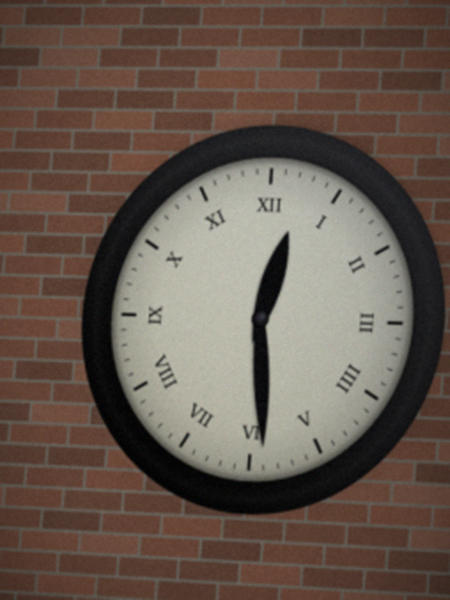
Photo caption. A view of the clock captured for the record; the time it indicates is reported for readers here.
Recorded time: 12:29
